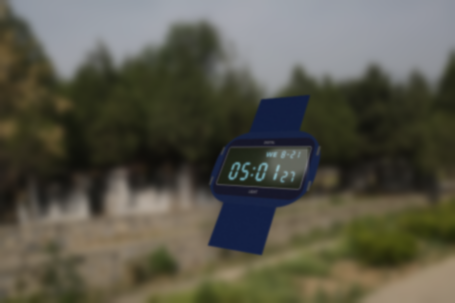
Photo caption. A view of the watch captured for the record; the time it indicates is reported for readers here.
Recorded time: 5:01
